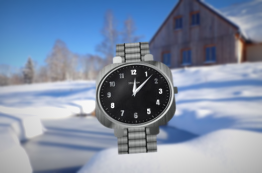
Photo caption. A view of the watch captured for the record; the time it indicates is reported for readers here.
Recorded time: 12:07
